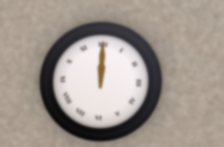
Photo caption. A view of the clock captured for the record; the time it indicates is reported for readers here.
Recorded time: 12:00
